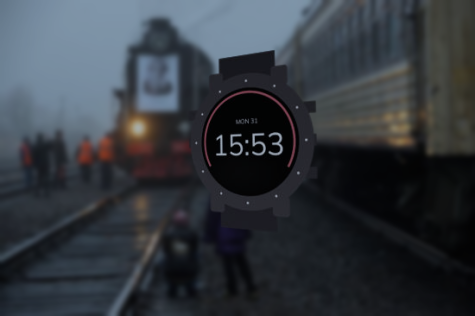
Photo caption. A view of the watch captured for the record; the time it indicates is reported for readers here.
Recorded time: 15:53
